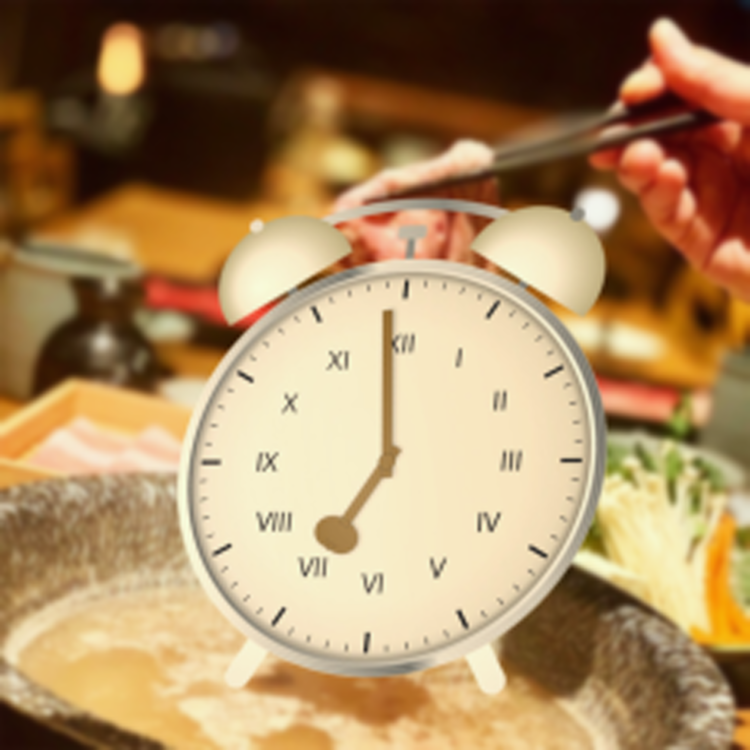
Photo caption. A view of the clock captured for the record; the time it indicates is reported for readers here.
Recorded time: 6:59
